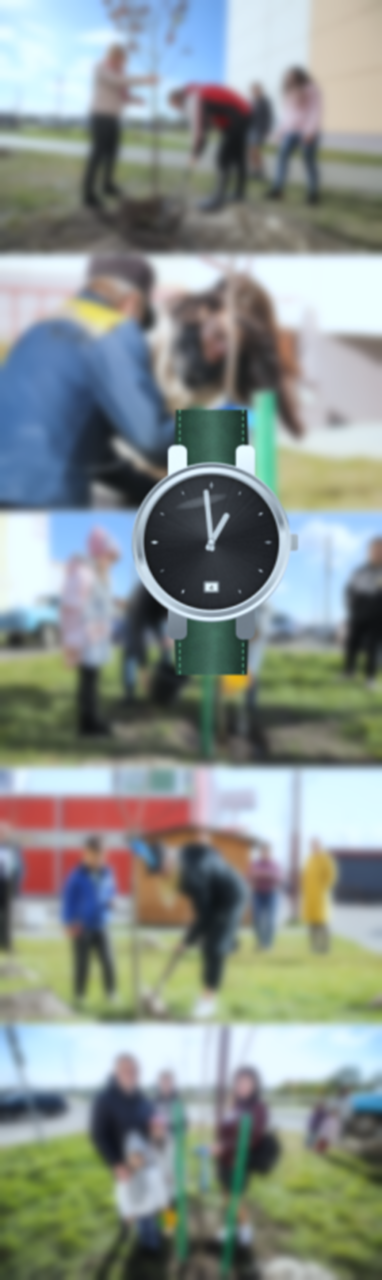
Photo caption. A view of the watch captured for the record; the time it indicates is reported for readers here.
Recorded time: 12:59
